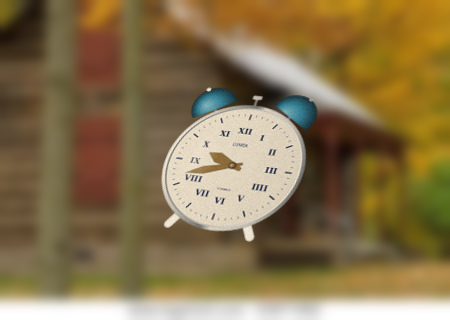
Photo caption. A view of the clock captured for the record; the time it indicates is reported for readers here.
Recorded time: 9:42
